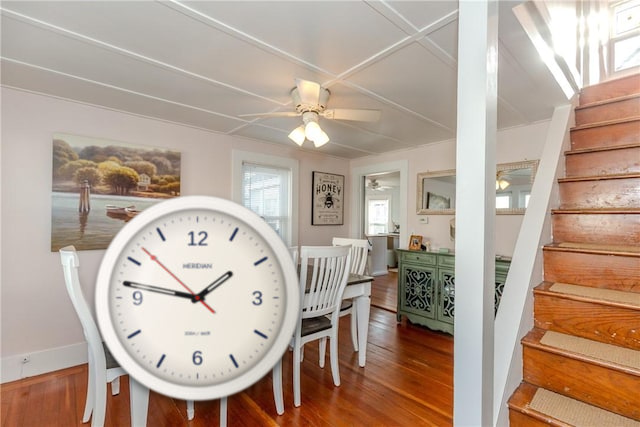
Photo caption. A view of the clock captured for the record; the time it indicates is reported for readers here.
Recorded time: 1:46:52
